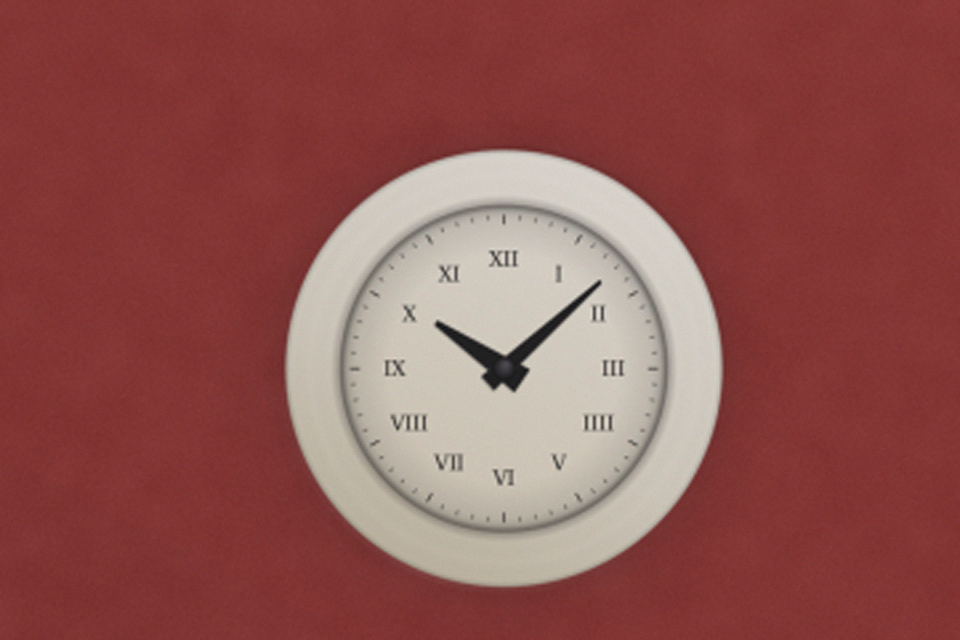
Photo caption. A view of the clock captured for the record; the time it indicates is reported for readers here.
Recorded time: 10:08
